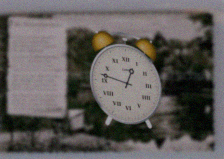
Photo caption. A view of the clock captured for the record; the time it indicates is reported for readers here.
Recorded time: 12:47
